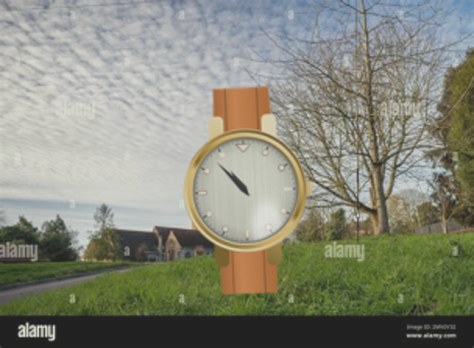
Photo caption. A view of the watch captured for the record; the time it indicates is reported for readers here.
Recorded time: 10:53
